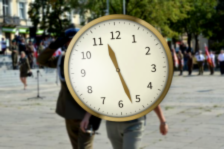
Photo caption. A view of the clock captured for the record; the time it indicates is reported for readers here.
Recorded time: 11:27
